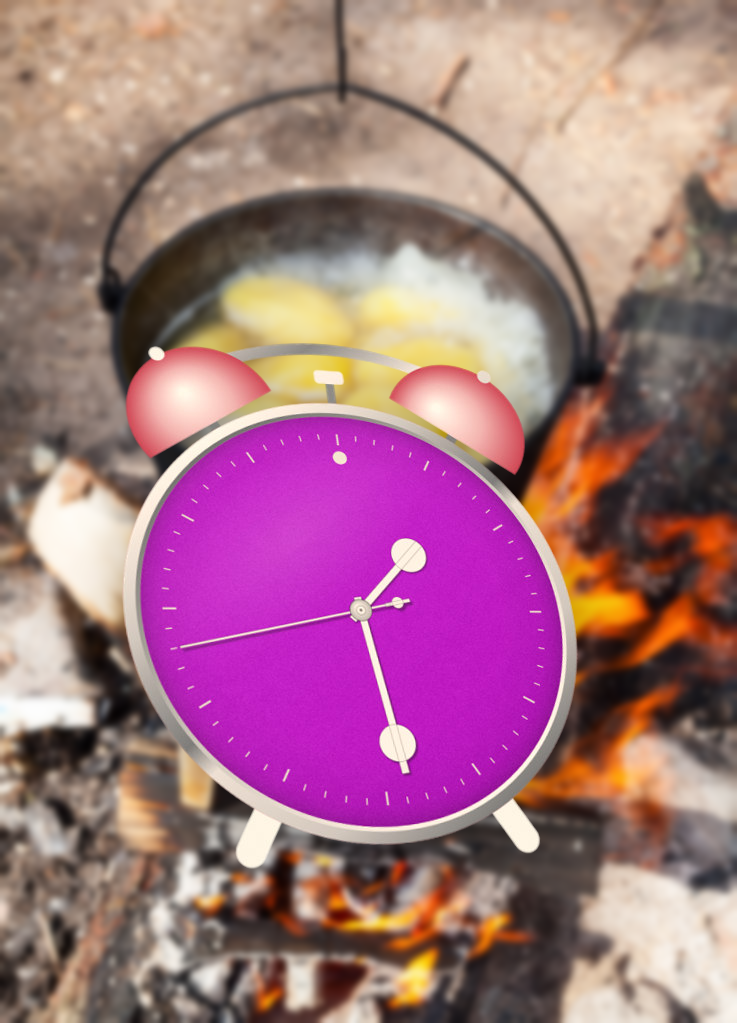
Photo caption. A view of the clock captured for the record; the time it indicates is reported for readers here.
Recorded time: 1:28:43
